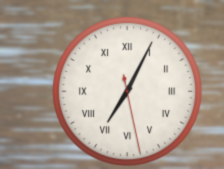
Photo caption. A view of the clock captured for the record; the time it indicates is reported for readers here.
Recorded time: 7:04:28
